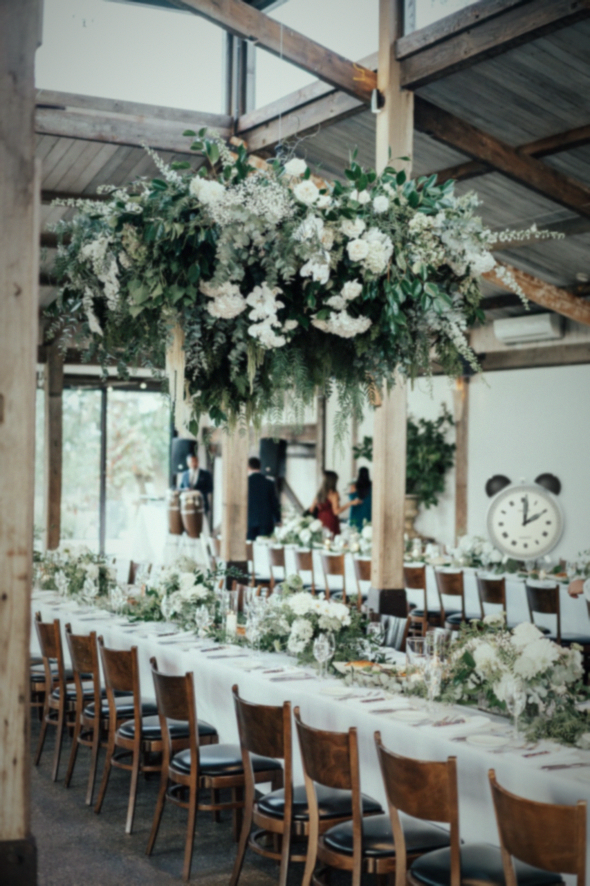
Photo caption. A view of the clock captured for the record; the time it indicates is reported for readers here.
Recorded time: 2:01
